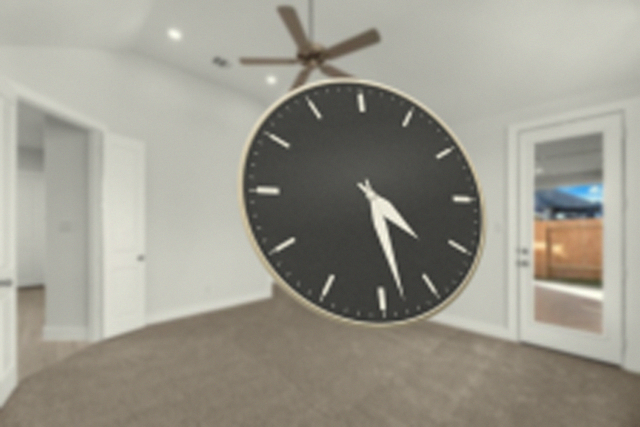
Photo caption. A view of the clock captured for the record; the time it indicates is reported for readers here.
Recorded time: 4:28
